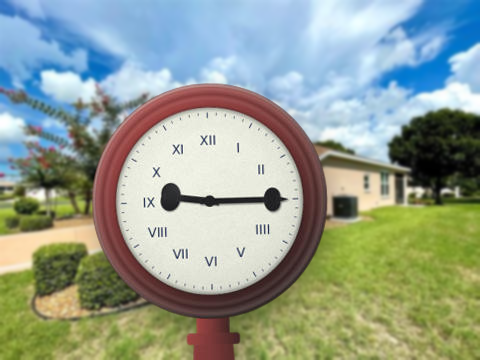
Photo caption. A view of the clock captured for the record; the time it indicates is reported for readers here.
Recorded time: 9:15
